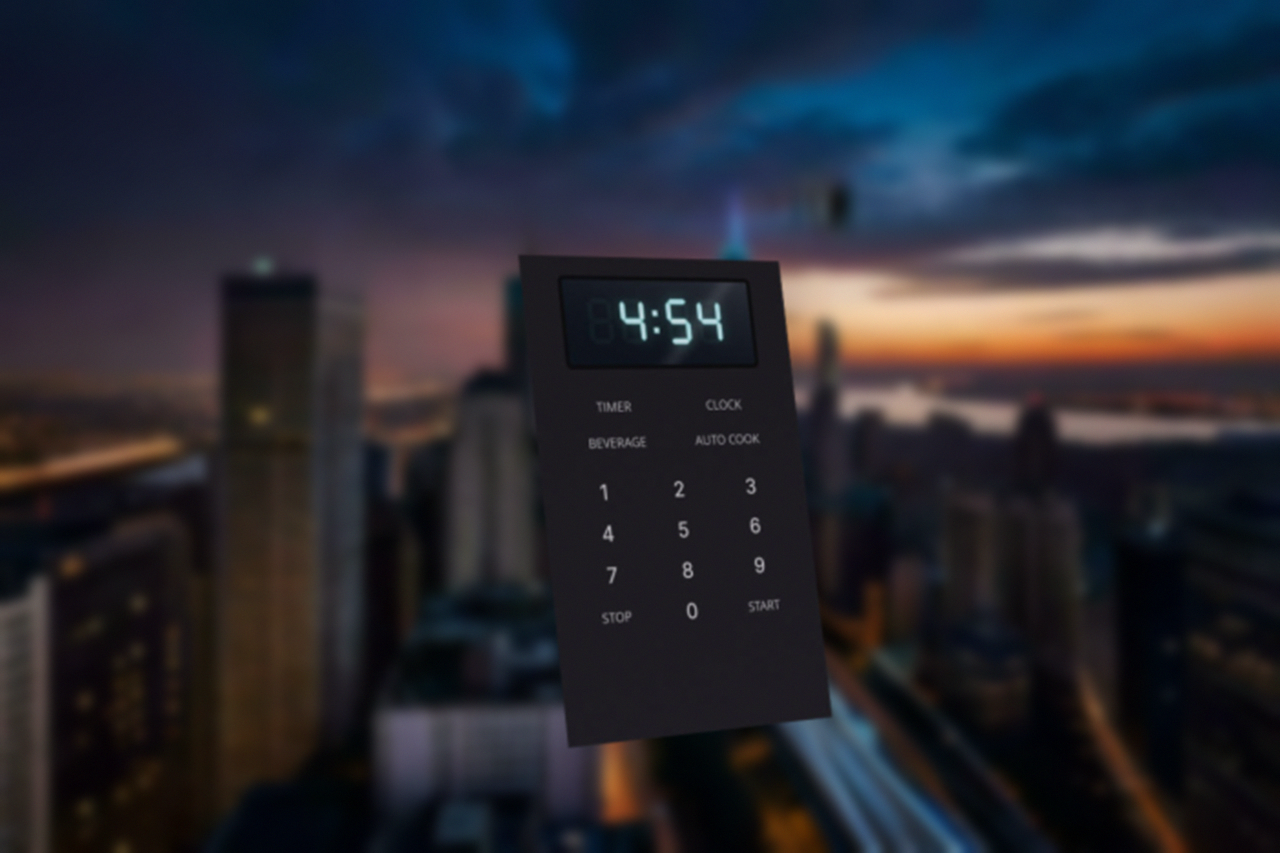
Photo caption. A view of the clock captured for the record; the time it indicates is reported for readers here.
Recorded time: 4:54
